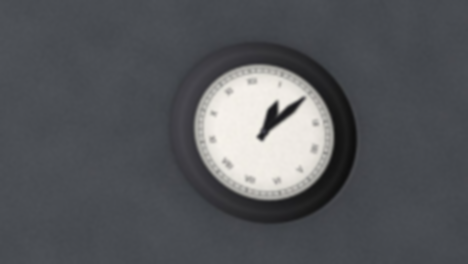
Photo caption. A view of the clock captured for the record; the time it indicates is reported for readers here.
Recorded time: 1:10
